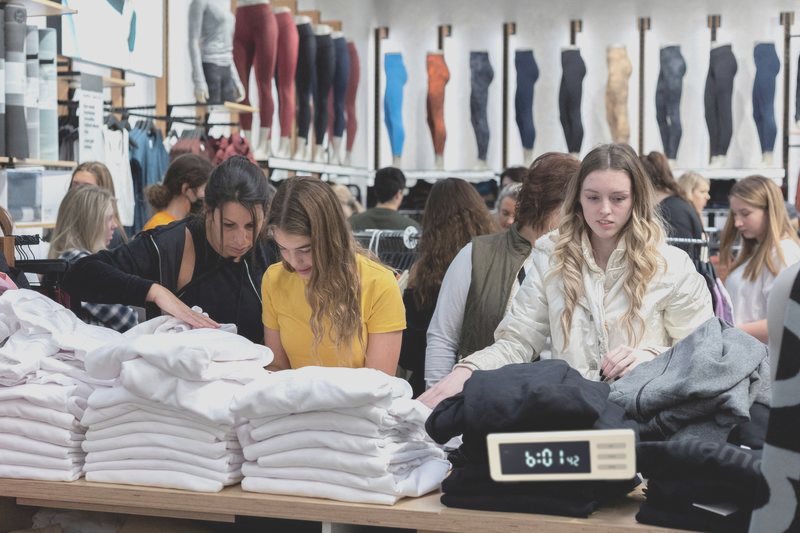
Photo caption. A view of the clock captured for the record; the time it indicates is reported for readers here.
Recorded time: 6:01
